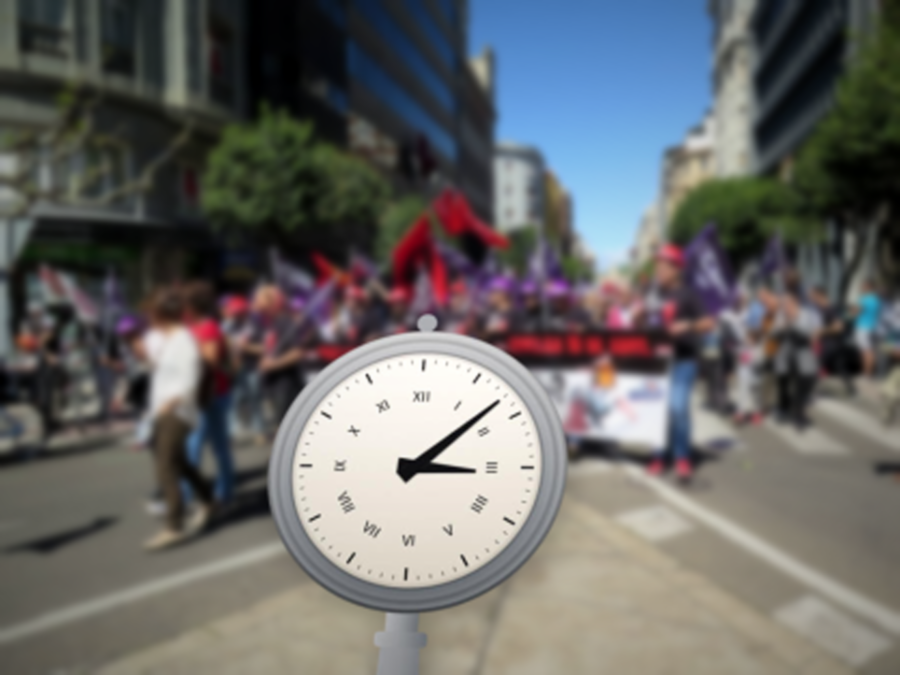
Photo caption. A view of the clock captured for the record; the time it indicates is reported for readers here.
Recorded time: 3:08
